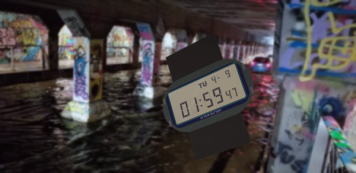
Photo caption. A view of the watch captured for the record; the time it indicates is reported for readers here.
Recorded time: 1:59:47
